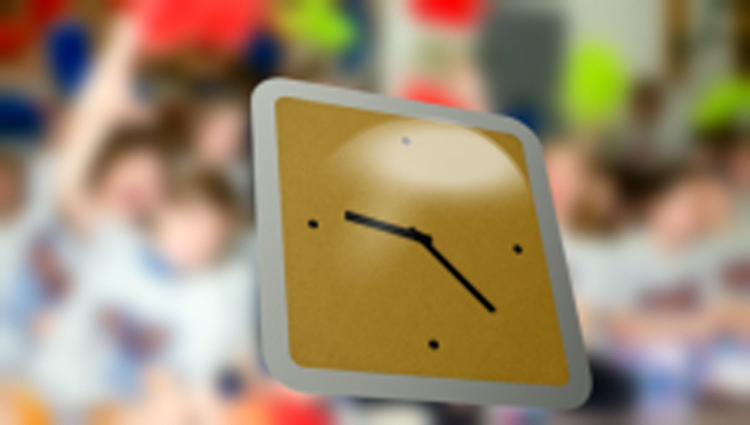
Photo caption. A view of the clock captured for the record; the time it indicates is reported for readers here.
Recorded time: 9:23
